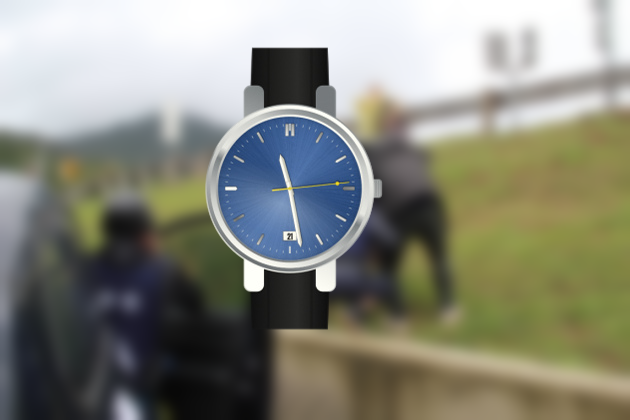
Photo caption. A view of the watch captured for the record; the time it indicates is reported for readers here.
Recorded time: 11:28:14
